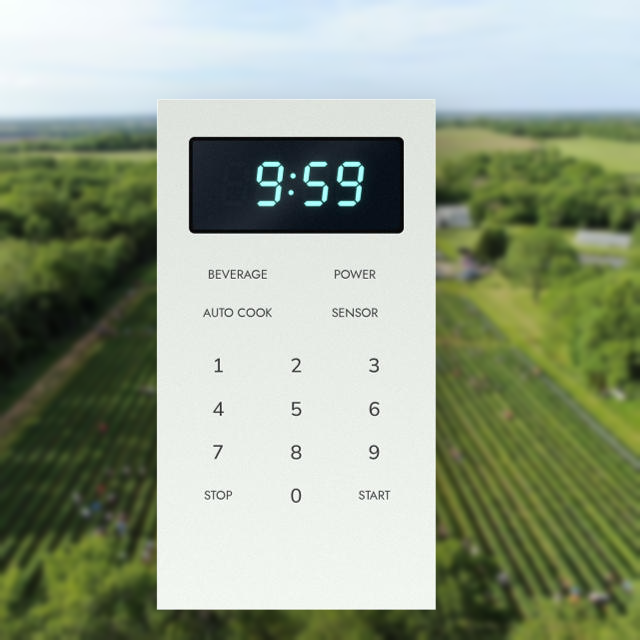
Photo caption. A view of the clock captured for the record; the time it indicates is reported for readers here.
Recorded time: 9:59
